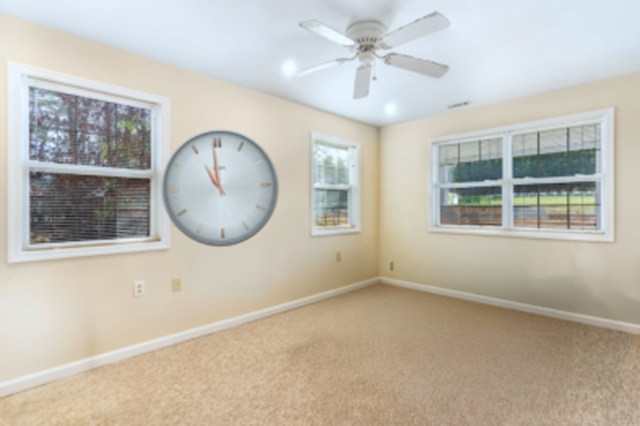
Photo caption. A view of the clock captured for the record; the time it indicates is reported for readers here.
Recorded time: 10:59
